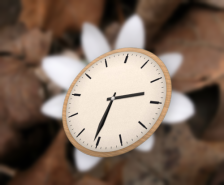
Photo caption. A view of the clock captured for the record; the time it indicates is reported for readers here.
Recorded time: 2:31
